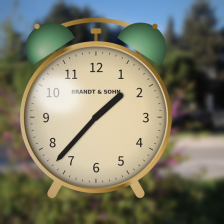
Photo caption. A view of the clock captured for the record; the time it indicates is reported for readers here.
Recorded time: 1:37
